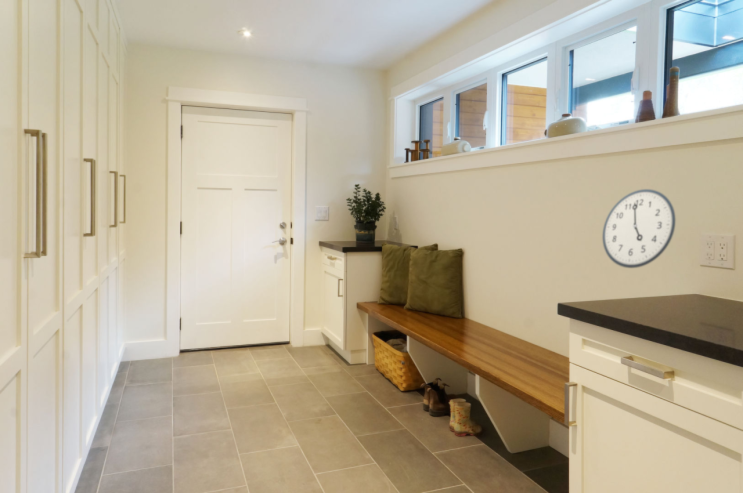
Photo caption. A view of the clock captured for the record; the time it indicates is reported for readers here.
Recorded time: 4:58
